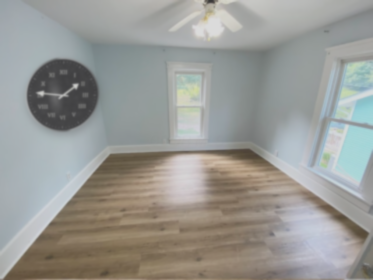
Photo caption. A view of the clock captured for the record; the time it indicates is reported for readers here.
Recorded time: 1:46
